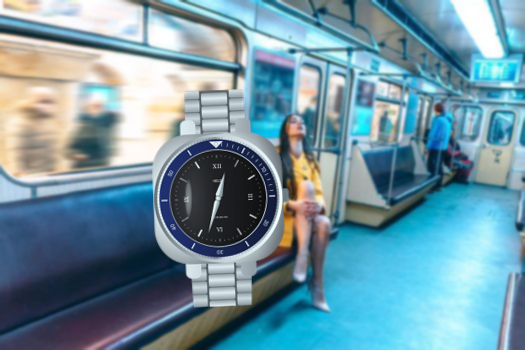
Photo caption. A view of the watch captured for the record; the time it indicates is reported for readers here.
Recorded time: 12:33
